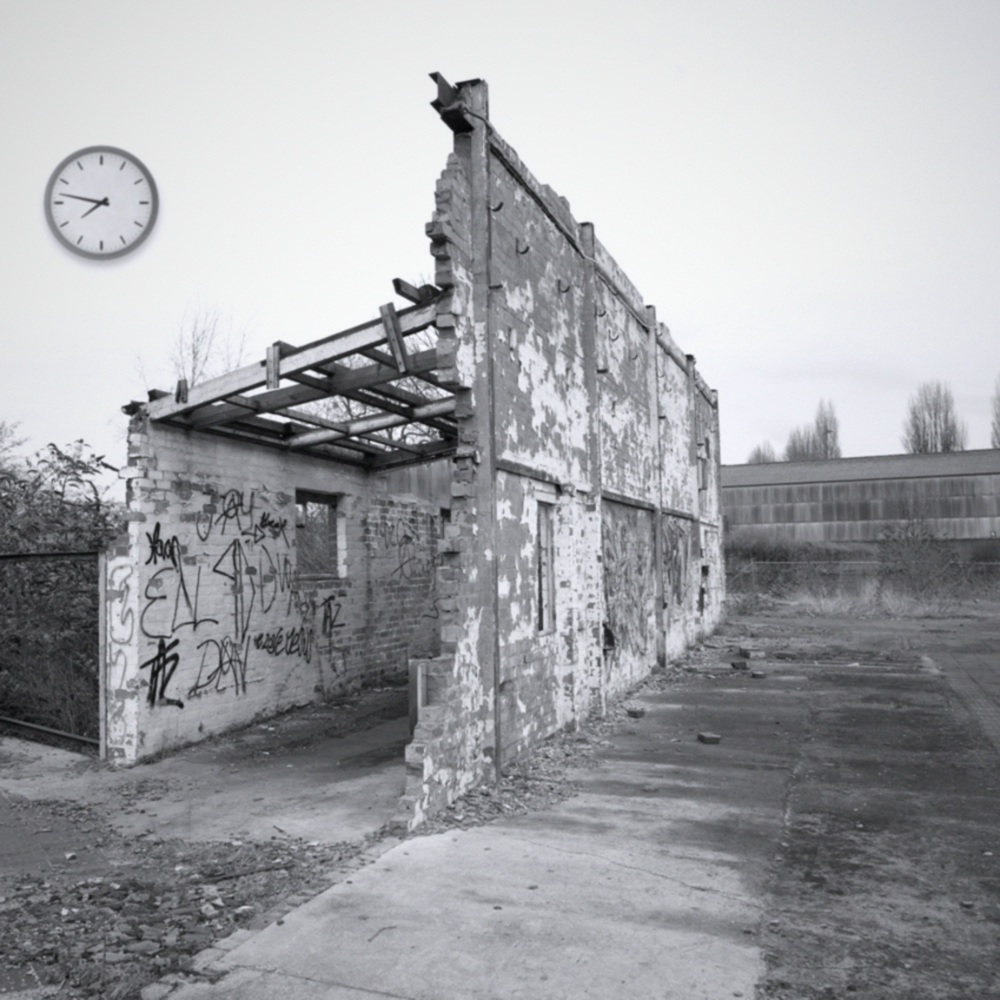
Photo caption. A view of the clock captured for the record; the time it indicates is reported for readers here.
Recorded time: 7:47
